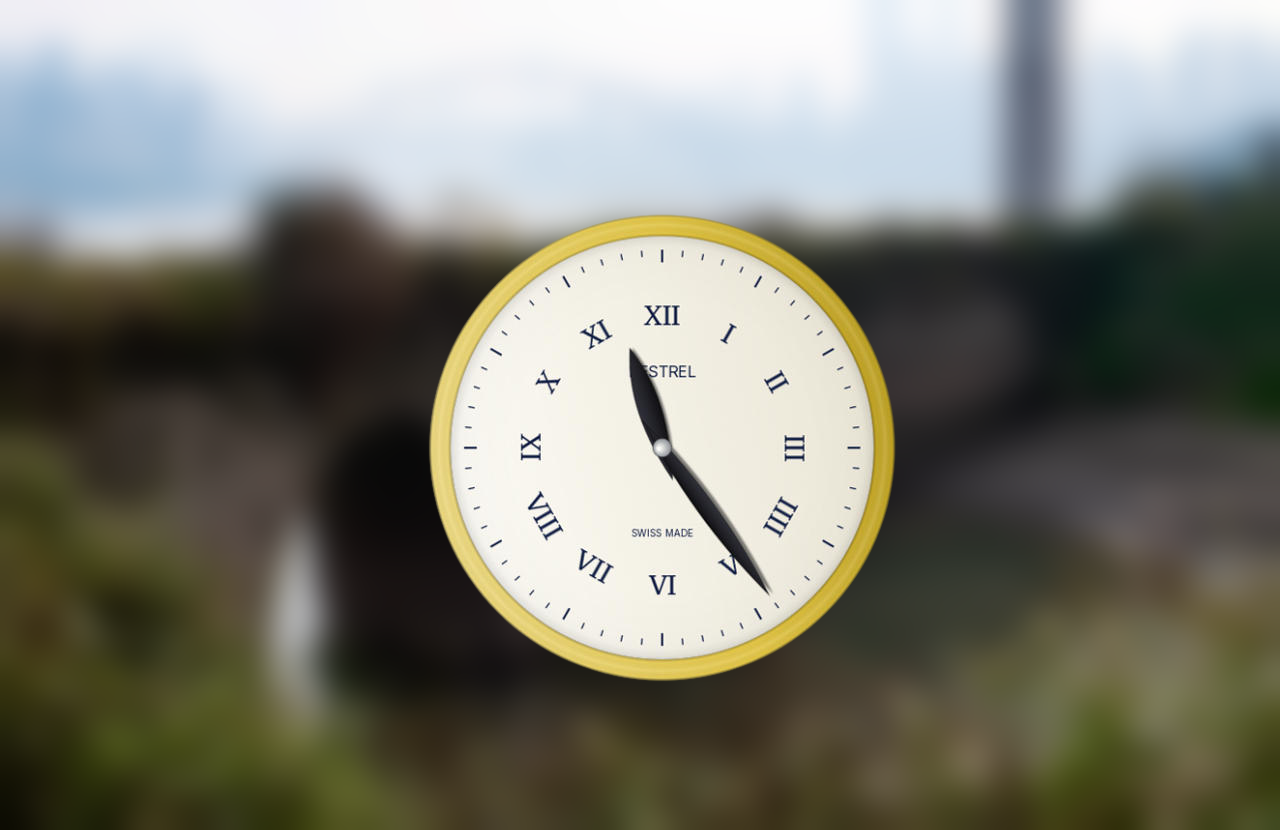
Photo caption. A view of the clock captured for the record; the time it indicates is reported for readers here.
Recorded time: 11:24
